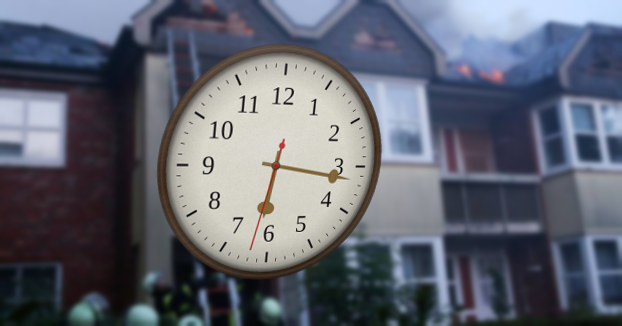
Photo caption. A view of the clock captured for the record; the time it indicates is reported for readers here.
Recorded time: 6:16:32
